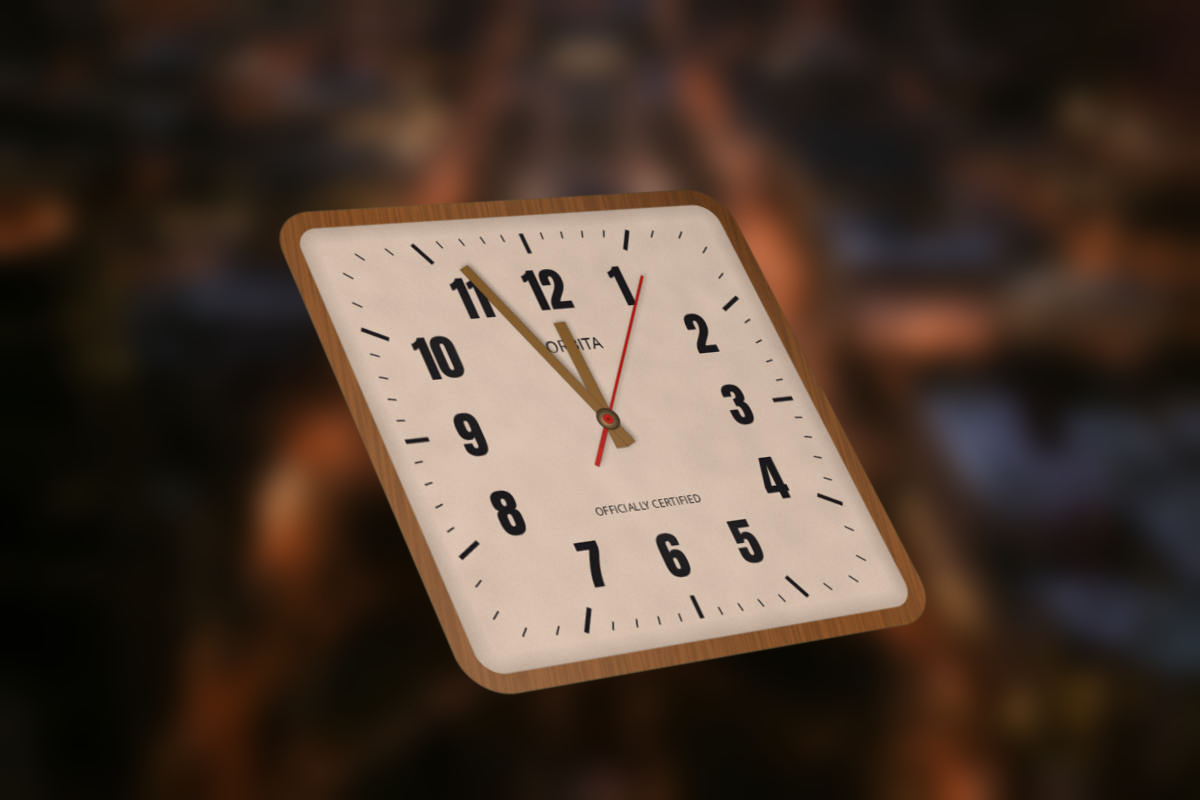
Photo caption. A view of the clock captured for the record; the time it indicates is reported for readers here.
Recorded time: 11:56:06
